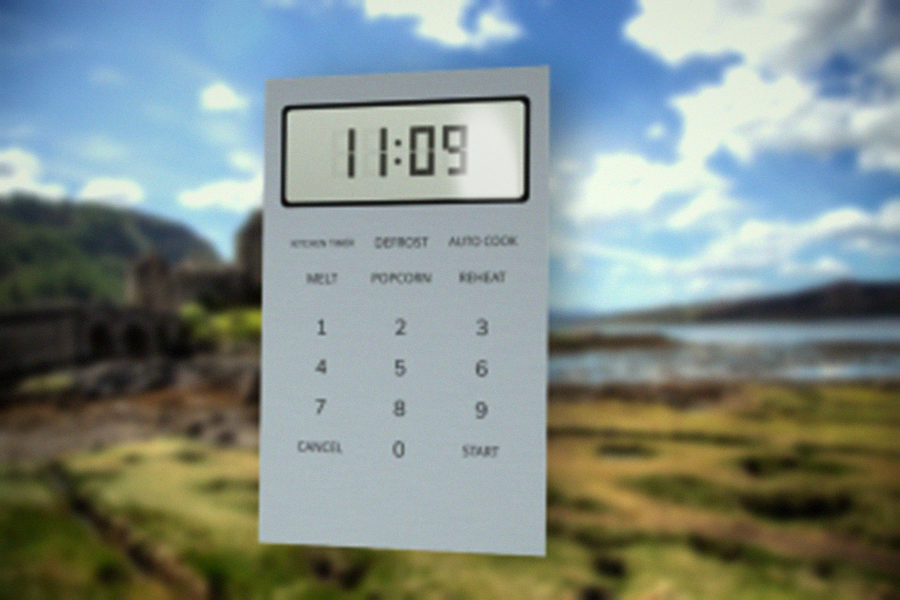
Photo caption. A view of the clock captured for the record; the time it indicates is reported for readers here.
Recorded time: 11:09
